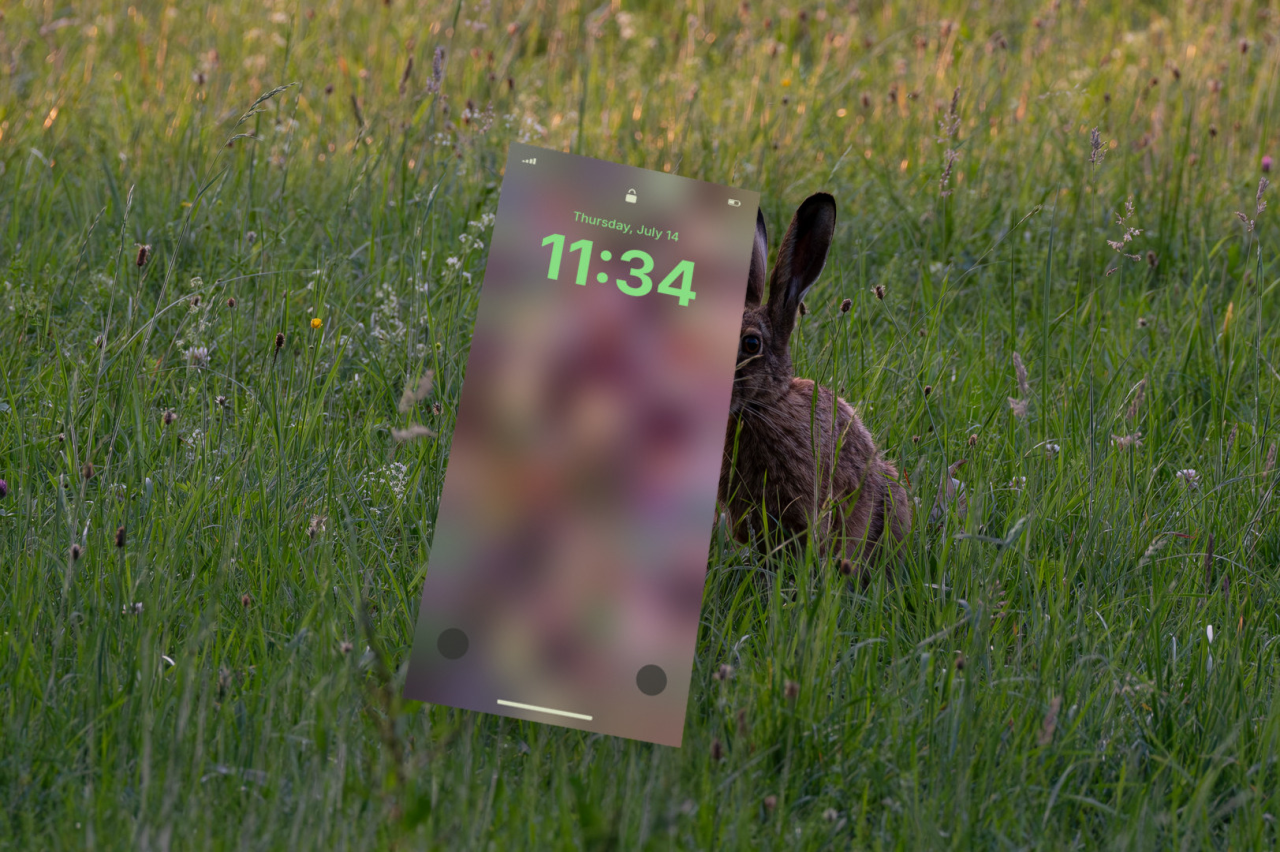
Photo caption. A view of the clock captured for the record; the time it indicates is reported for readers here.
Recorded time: 11:34
